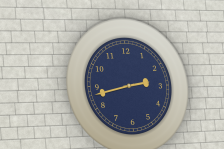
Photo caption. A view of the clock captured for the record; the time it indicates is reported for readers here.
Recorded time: 2:43
